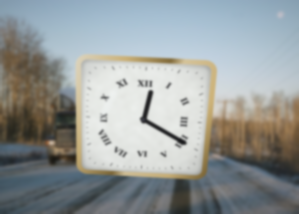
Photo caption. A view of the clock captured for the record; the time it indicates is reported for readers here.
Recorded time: 12:20
